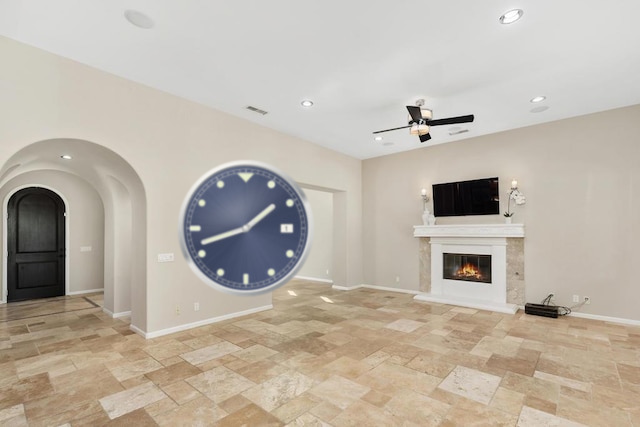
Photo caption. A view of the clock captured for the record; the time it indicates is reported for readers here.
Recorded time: 1:42
